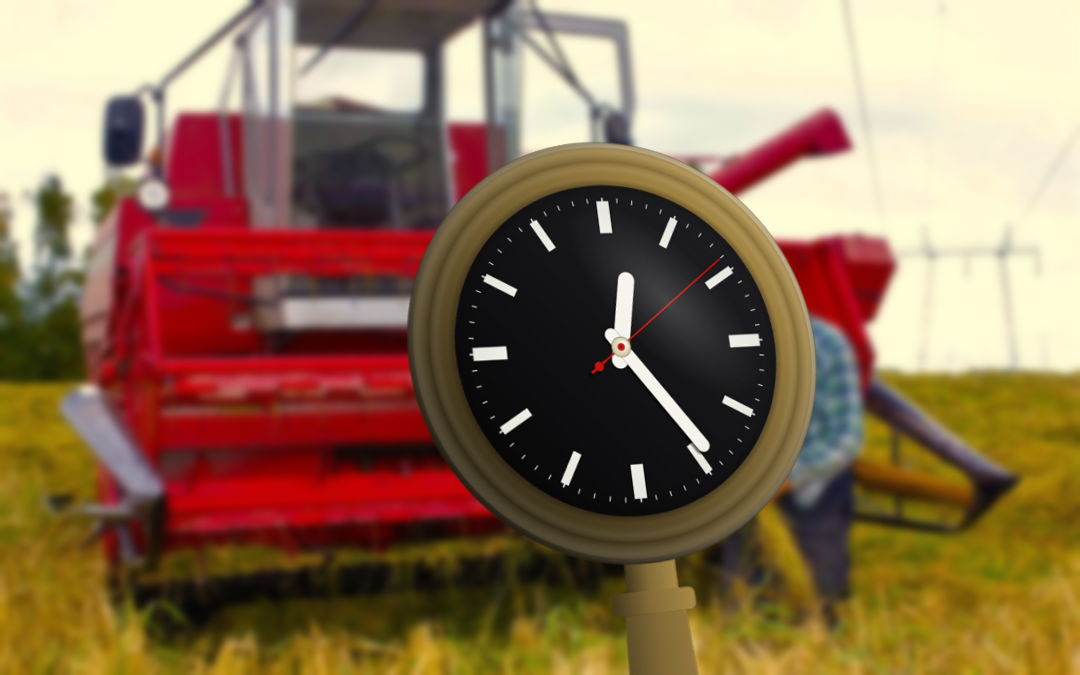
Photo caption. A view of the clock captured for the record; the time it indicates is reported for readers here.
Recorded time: 12:24:09
